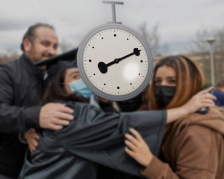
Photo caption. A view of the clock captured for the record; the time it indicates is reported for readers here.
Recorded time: 8:11
